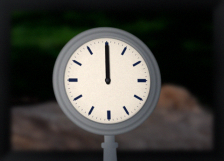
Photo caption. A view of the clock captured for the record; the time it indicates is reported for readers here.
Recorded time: 12:00
